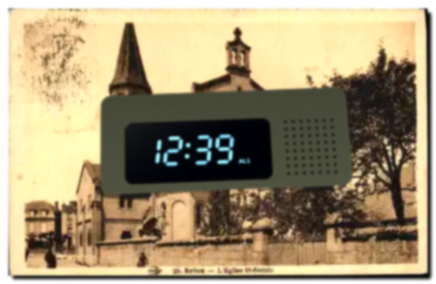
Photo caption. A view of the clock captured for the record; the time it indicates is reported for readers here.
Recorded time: 12:39
